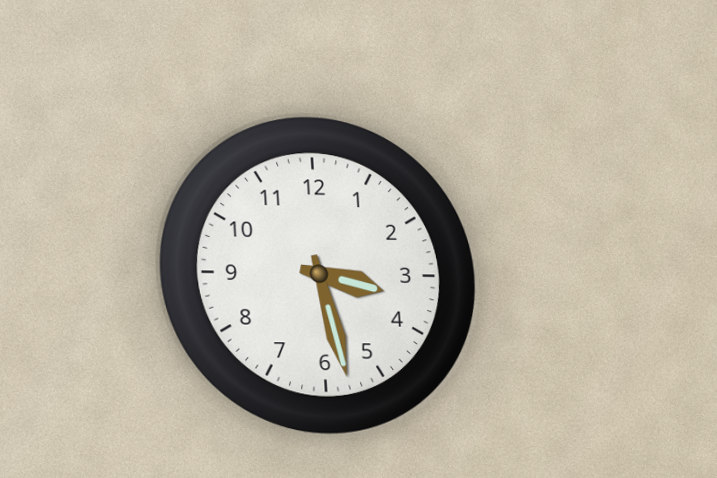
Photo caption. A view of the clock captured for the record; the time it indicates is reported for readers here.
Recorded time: 3:28
